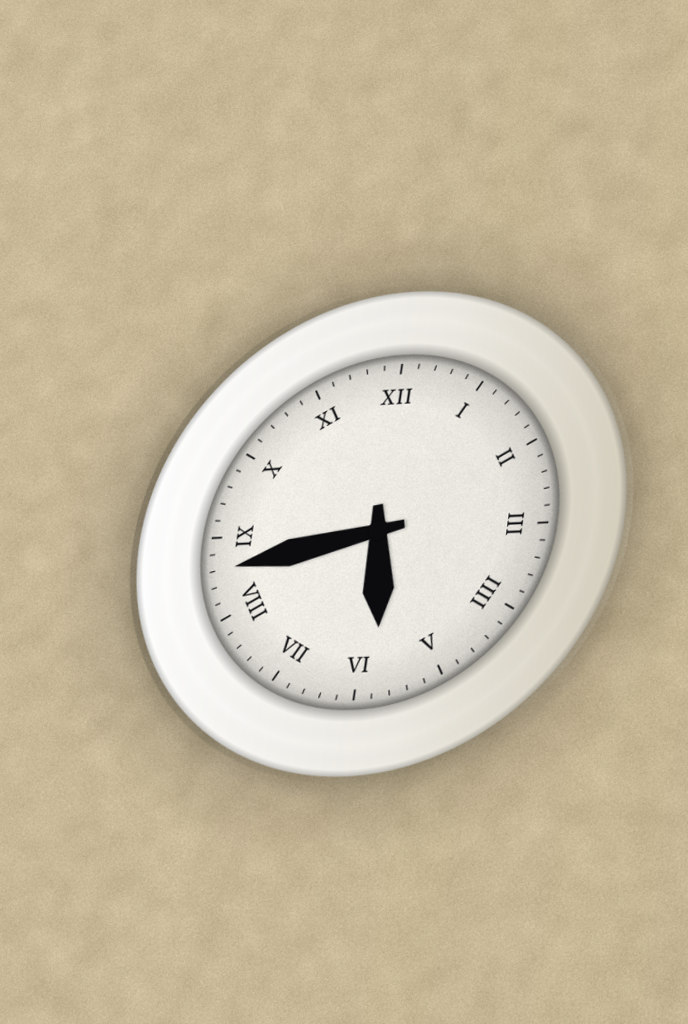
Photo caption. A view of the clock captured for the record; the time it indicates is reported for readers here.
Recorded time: 5:43
